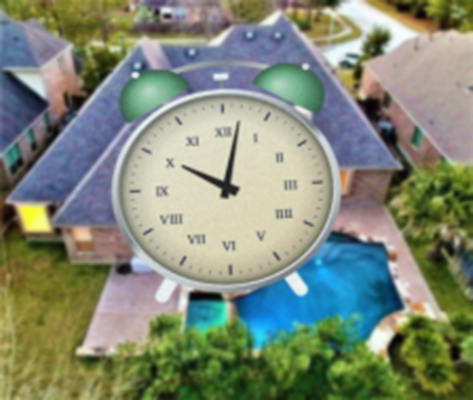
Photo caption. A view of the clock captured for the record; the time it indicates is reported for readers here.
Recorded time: 10:02
